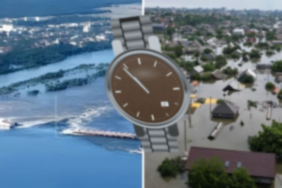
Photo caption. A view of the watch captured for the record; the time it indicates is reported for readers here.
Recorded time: 10:54
